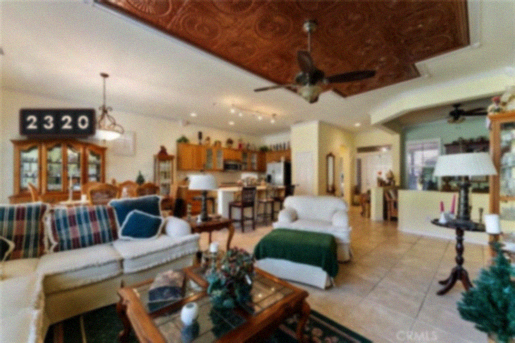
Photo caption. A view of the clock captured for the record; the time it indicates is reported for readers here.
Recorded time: 23:20
